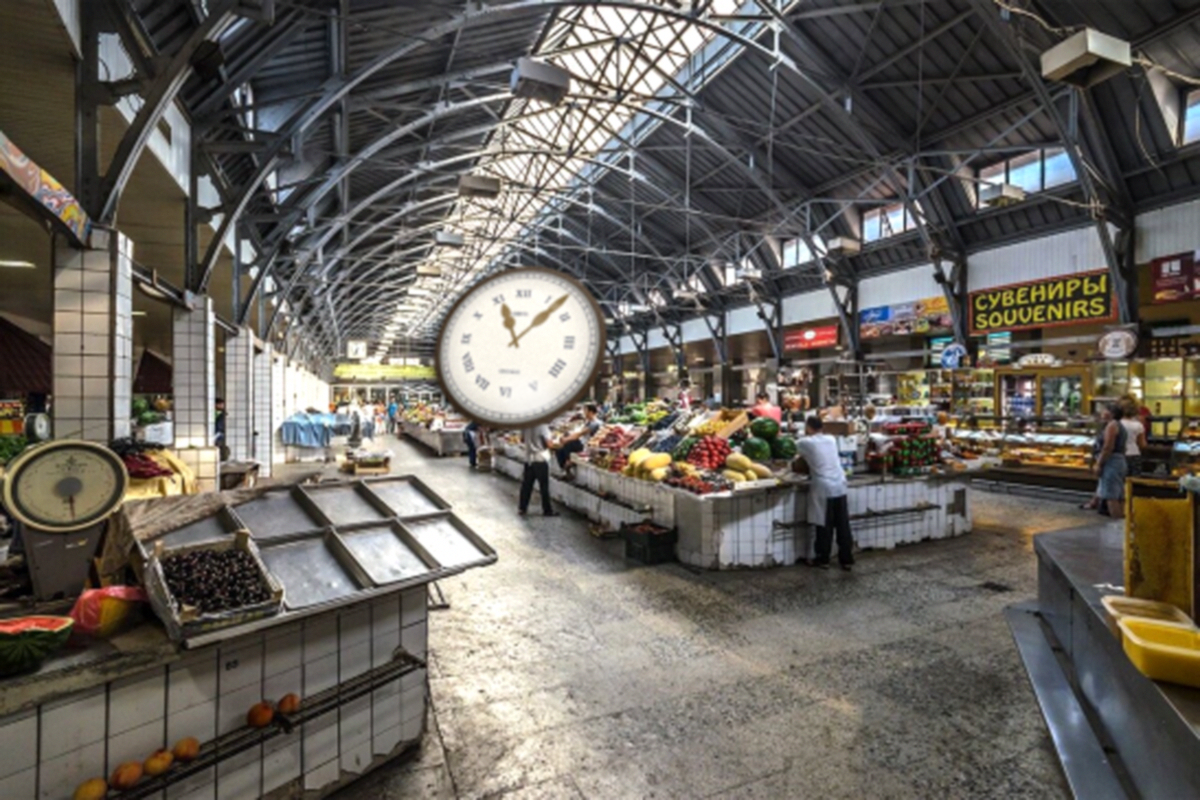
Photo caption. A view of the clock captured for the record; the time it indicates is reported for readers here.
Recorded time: 11:07
